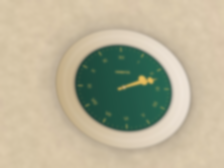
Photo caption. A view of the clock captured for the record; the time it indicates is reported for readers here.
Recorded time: 2:12
